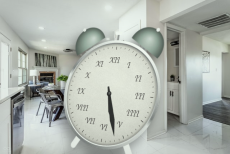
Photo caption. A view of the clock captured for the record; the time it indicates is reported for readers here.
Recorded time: 5:27
